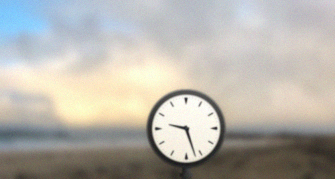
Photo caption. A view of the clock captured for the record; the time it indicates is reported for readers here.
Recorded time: 9:27
